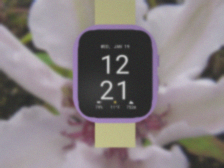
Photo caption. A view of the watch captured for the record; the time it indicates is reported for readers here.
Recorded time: 12:21
